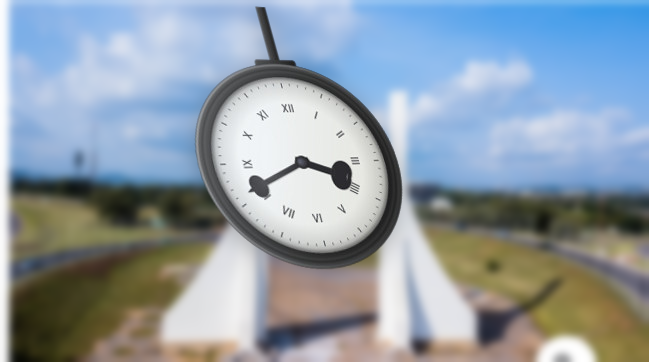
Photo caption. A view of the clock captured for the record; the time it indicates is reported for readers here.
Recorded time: 3:41
